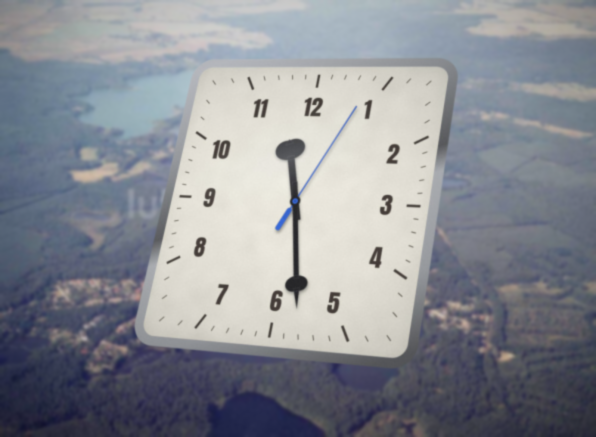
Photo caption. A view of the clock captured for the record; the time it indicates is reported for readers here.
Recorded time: 11:28:04
